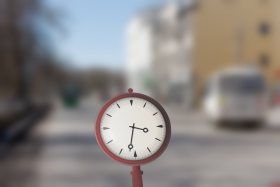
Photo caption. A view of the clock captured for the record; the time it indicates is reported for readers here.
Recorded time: 3:32
